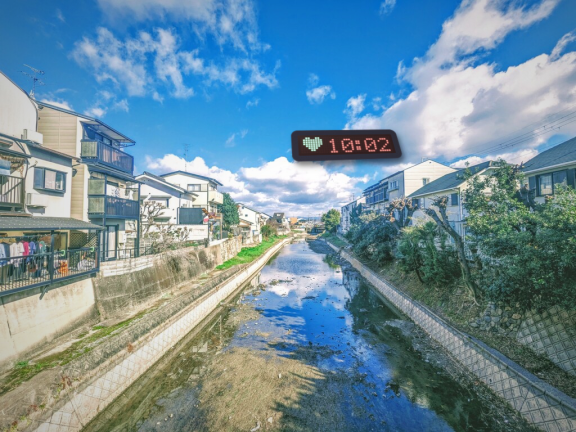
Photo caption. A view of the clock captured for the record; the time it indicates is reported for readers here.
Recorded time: 10:02
